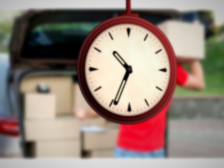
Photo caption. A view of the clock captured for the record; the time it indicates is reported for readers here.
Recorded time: 10:34
